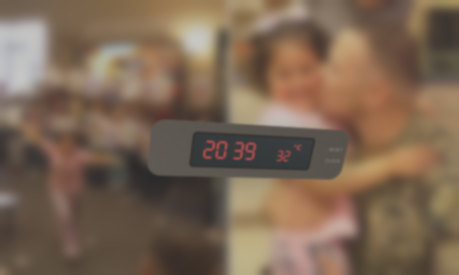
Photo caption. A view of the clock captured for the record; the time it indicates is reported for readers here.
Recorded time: 20:39
